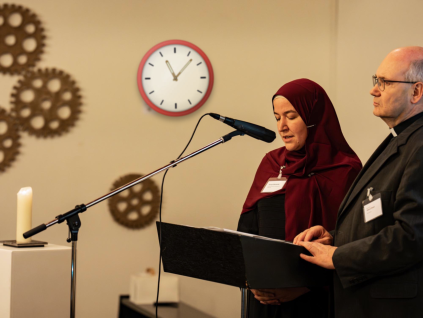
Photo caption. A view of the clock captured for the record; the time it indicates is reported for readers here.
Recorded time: 11:07
